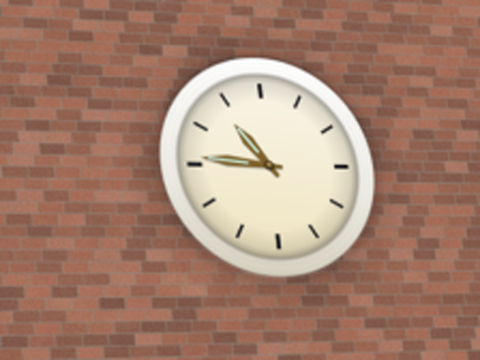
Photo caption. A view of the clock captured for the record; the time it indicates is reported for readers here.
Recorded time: 10:46
